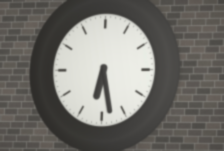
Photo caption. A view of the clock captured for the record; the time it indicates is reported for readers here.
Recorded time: 6:28
